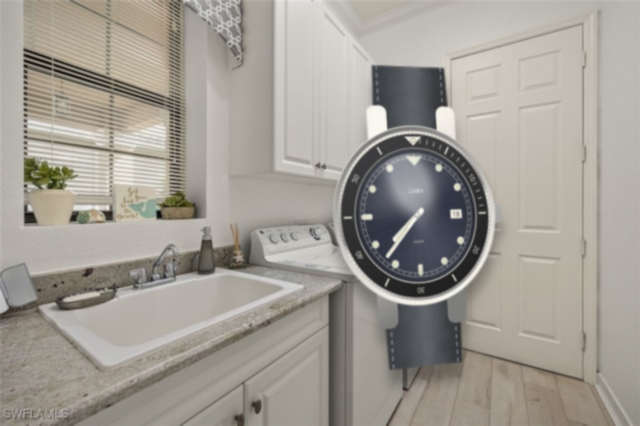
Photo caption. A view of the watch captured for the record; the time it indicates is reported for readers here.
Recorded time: 7:37
